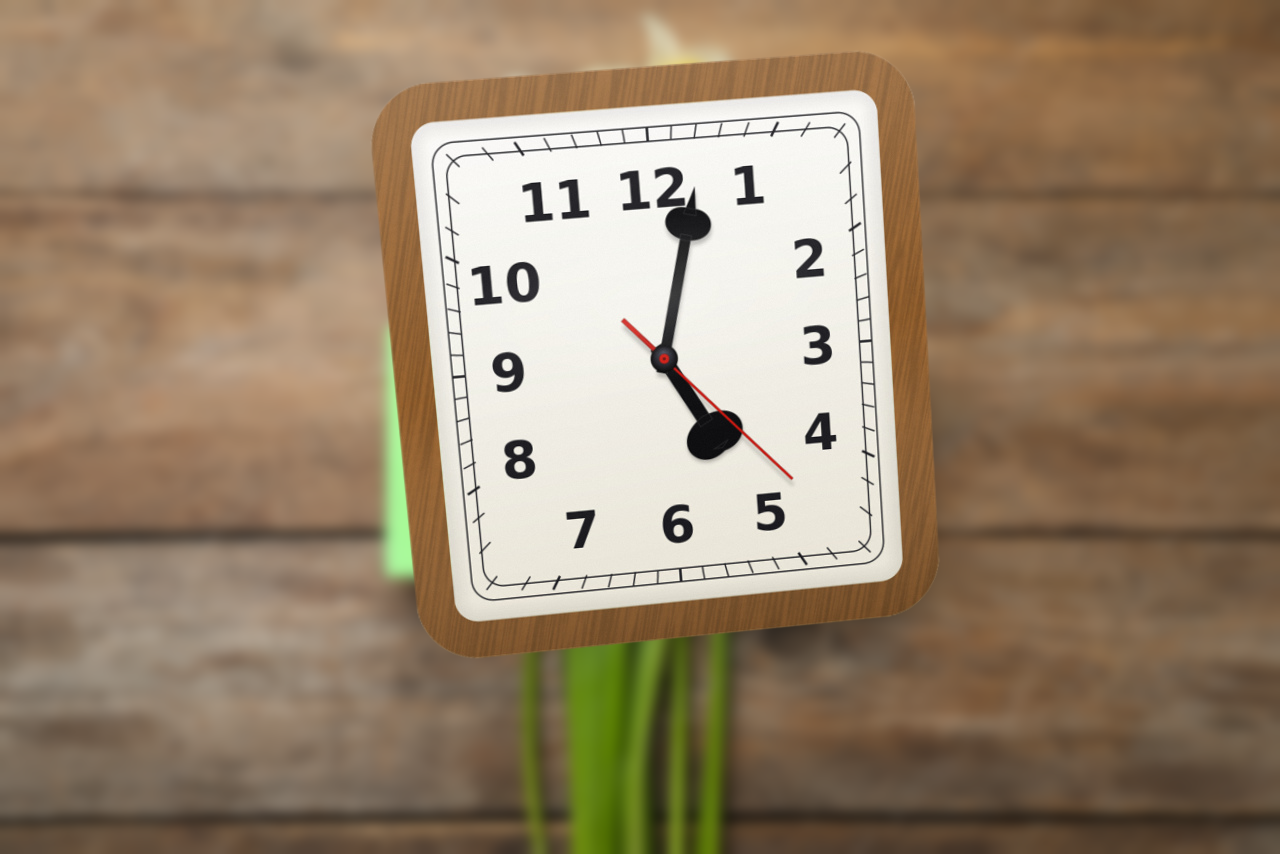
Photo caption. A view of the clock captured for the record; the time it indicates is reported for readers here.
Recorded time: 5:02:23
